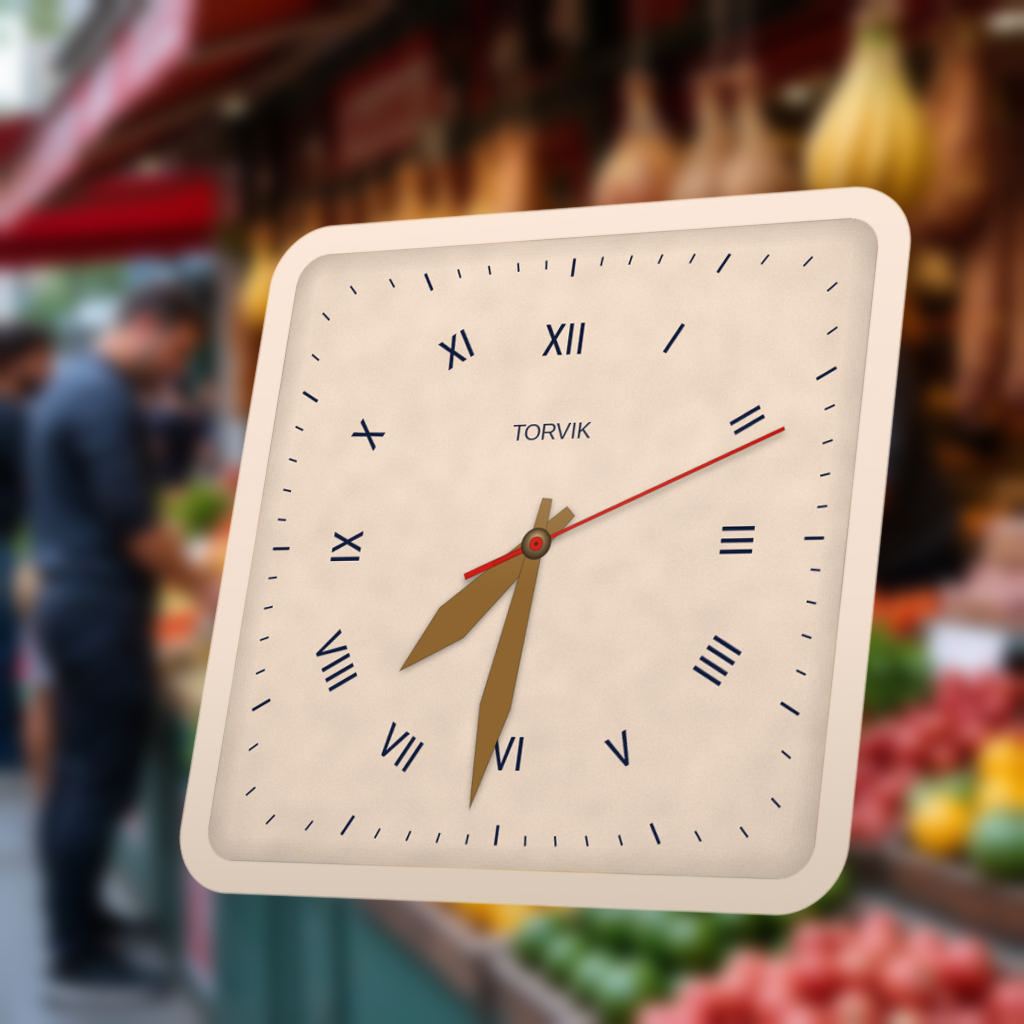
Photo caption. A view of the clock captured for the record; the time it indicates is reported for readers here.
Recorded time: 7:31:11
